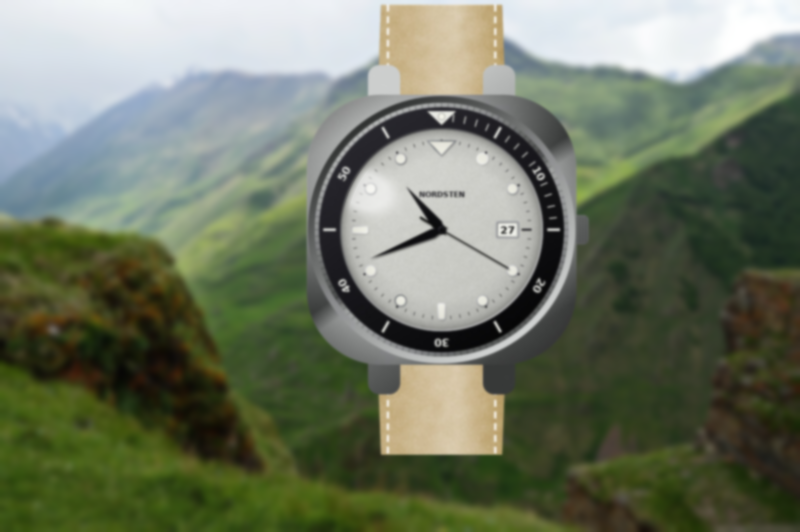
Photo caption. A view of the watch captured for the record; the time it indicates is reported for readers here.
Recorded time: 10:41:20
